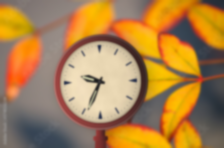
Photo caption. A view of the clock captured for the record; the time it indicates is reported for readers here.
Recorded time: 9:34
